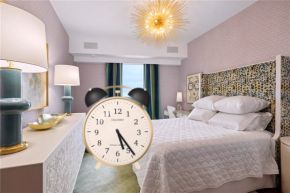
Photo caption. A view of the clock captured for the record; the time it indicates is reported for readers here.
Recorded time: 5:24
